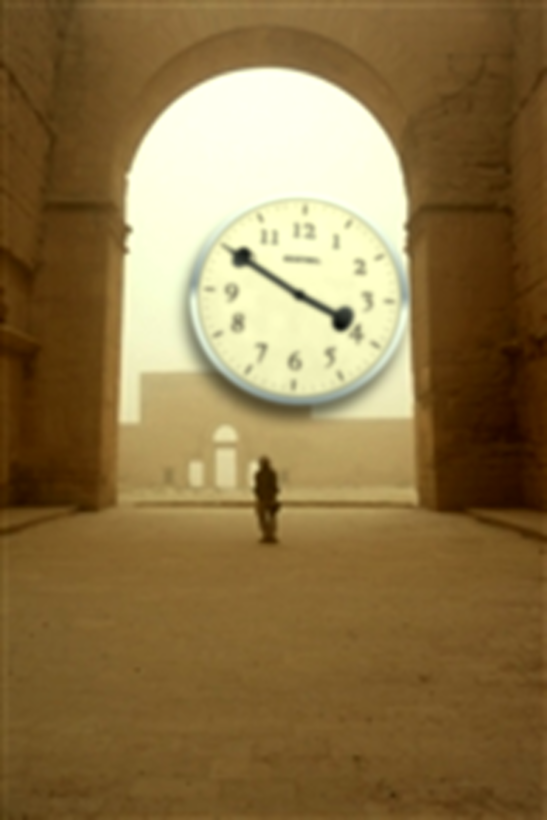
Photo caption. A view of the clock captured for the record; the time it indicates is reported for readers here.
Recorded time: 3:50
